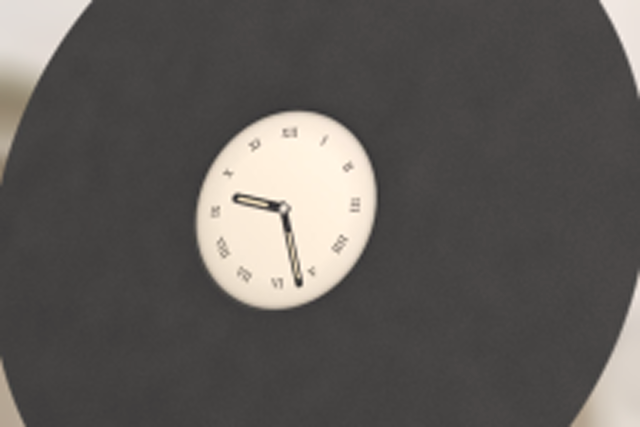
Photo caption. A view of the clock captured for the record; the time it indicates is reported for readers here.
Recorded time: 9:27
